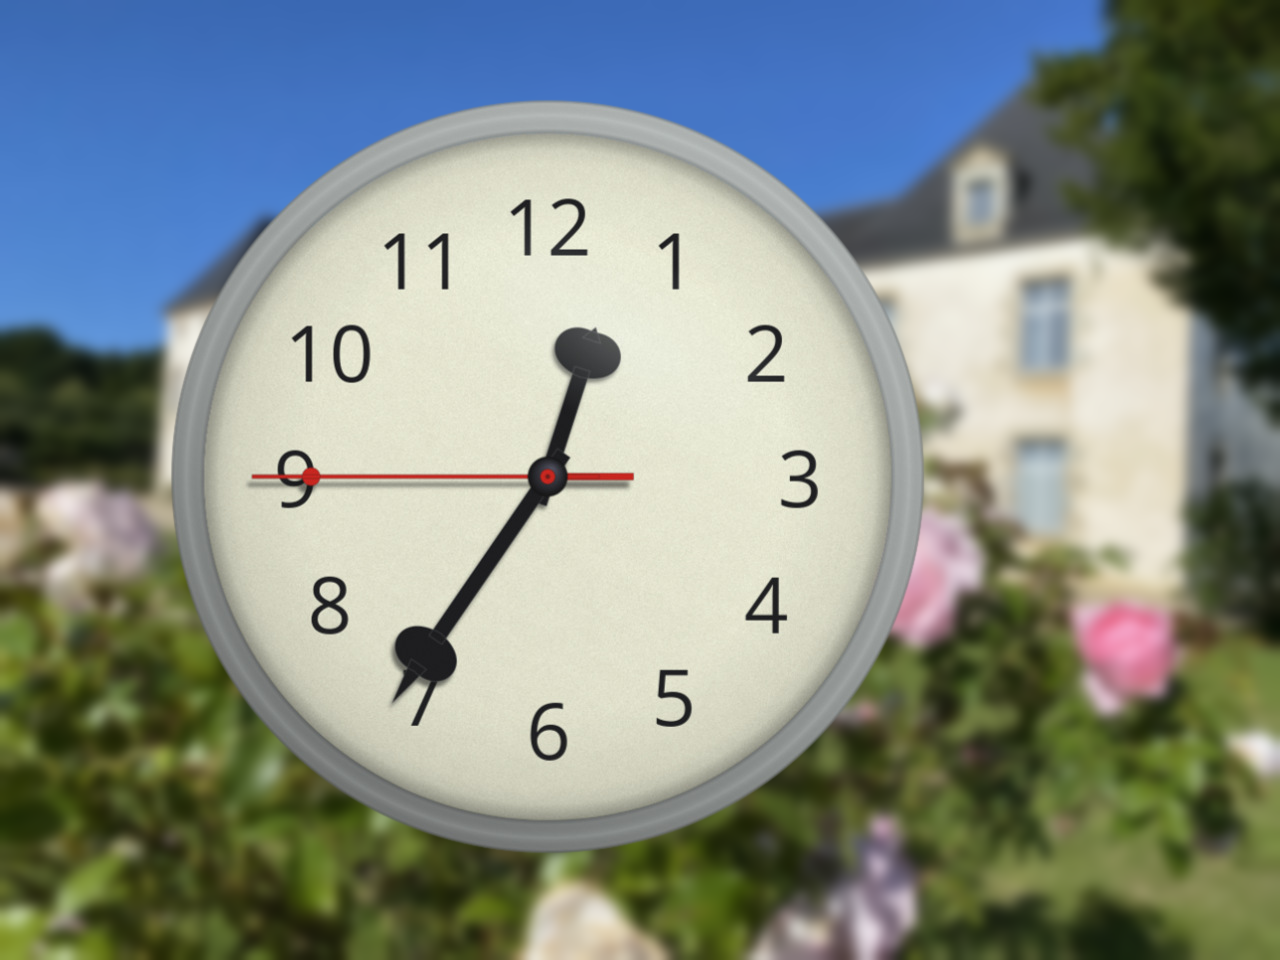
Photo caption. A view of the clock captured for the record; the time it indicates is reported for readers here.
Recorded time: 12:35:45
